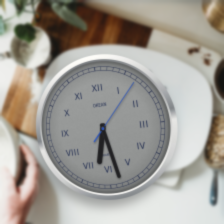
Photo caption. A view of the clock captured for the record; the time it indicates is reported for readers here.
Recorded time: 6:28:07
